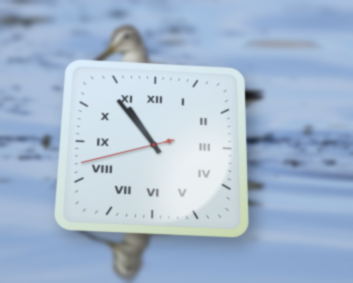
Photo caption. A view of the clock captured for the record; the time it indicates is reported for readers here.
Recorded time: 10:53:42
